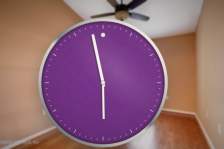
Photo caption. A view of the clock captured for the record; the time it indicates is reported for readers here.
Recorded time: 5:58
